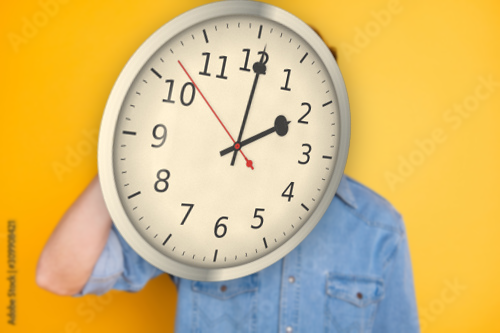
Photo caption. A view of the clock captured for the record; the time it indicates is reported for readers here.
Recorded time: 2:00:52
